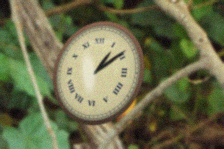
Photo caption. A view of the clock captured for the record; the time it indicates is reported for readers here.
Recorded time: 1:09
